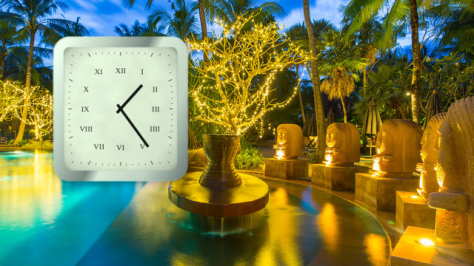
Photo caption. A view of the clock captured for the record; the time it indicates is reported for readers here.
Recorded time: 1:24
